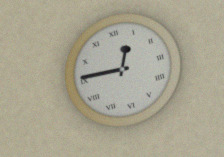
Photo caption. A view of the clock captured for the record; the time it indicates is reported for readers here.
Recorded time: 12:46
